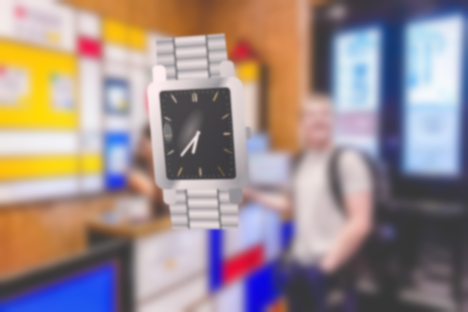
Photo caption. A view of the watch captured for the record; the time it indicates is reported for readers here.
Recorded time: 6:37
